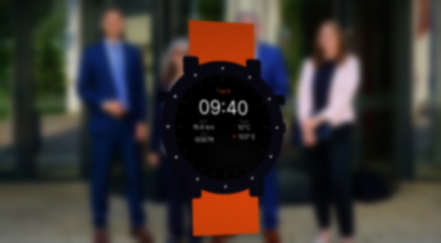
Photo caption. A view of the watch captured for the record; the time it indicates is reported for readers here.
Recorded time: 9:40
